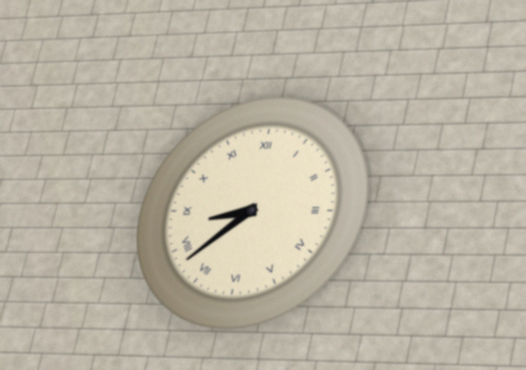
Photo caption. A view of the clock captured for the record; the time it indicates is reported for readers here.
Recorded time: 8:38
